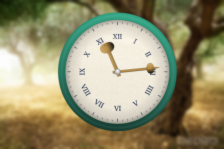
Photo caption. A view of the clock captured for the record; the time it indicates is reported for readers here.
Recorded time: 11:14
